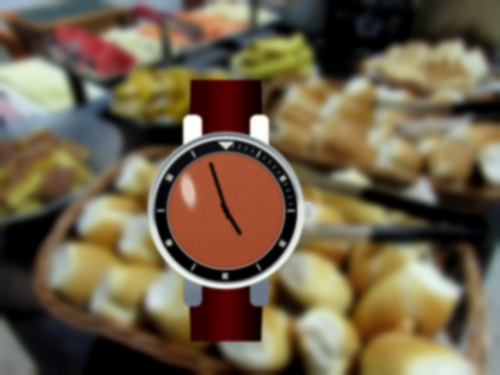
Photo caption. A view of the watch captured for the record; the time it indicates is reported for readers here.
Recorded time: 4:57
